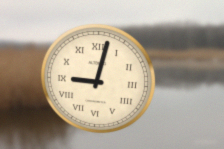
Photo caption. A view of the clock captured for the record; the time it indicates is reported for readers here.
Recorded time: 9:02
